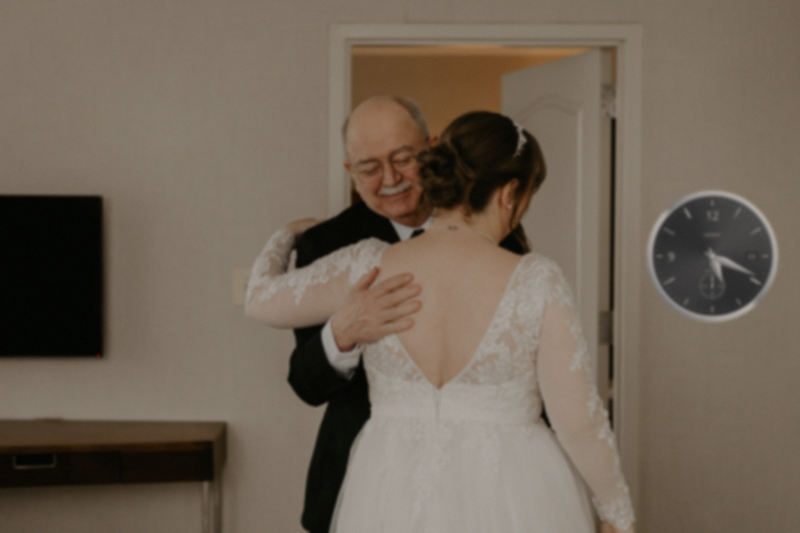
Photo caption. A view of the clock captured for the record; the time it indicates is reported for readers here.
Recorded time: 5:19
